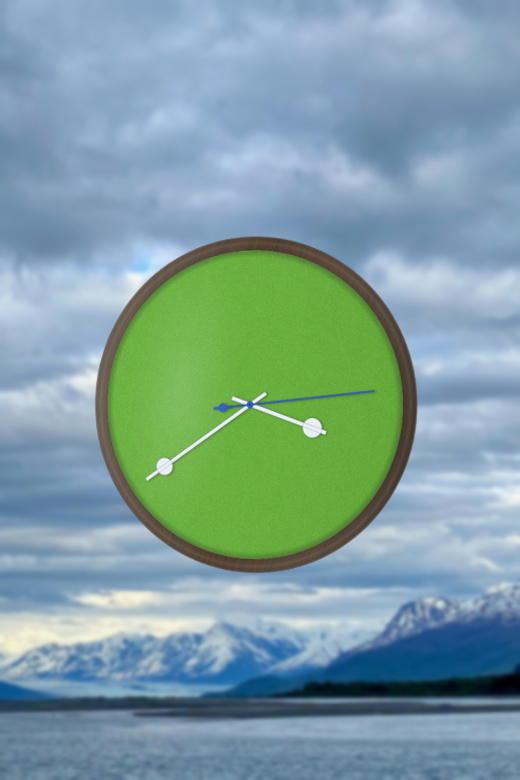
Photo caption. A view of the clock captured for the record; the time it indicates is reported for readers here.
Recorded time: 3:39:14
